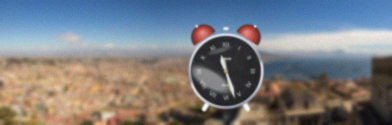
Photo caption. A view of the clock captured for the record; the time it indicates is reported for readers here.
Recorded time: 11:27
